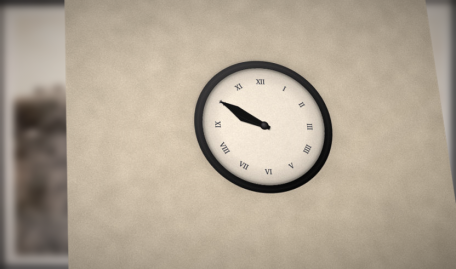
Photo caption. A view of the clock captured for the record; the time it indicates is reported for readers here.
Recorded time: 9:50
